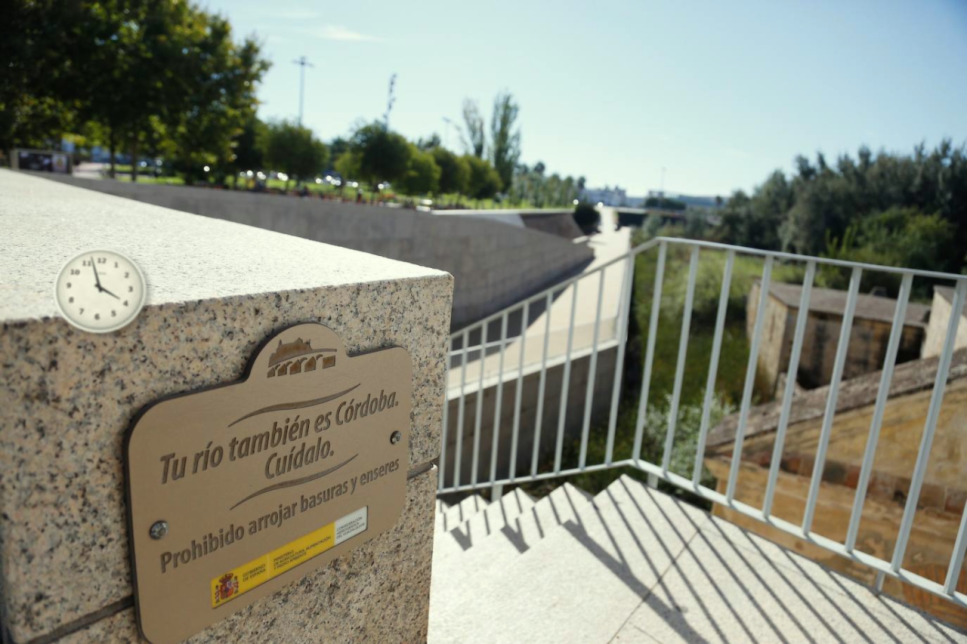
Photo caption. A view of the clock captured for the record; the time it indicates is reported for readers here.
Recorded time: 3:57
